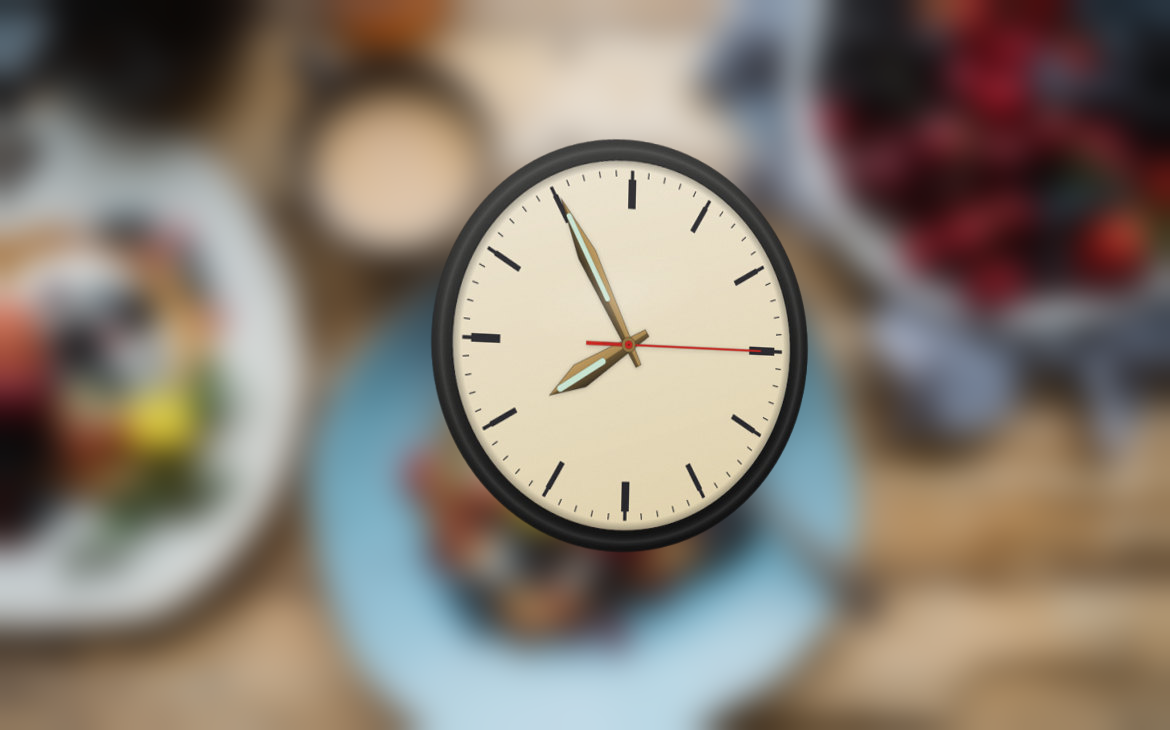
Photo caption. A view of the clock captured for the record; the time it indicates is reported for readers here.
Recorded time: 7:55:15
